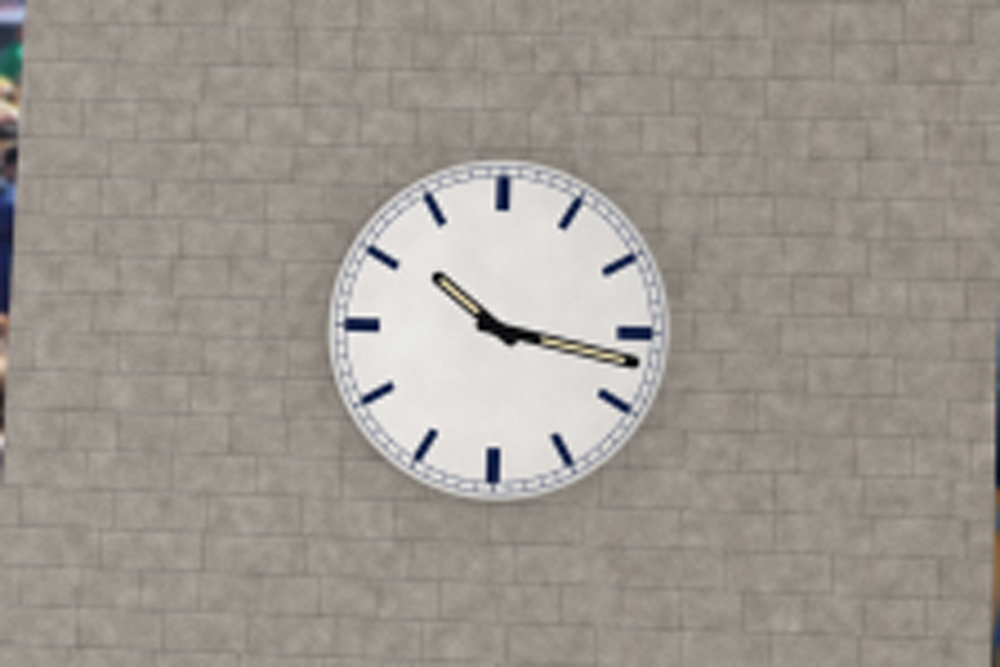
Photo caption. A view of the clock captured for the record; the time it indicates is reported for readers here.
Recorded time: 10:17
